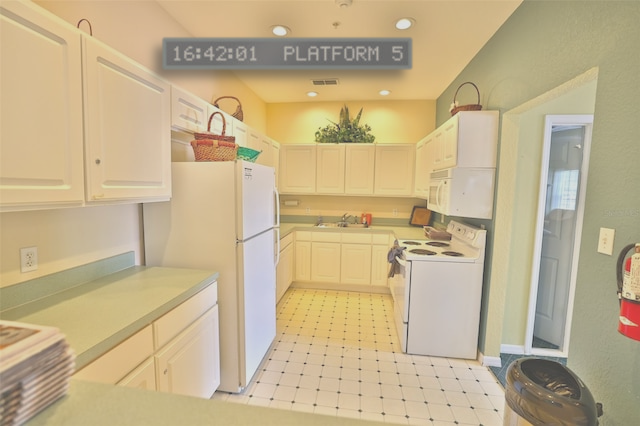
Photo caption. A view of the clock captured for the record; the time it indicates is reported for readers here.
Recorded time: 16:42:01
